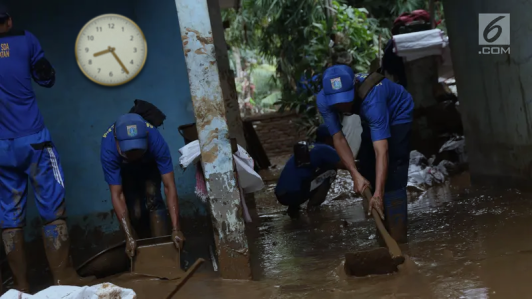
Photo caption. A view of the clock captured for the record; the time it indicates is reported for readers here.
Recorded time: 8:24
